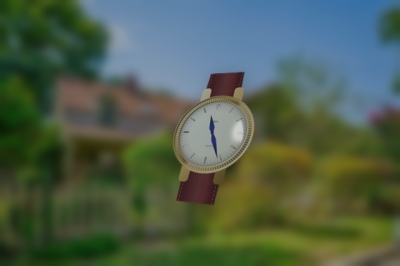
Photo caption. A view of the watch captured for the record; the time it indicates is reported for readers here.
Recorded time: 11:26
